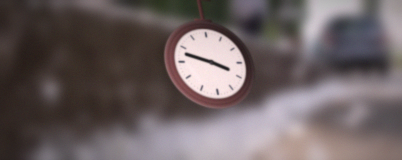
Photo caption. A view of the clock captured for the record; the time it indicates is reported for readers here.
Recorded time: 3:48
